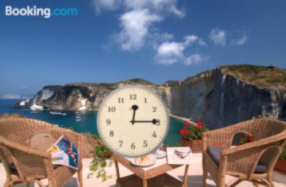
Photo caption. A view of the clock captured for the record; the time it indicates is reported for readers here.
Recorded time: 12:15
